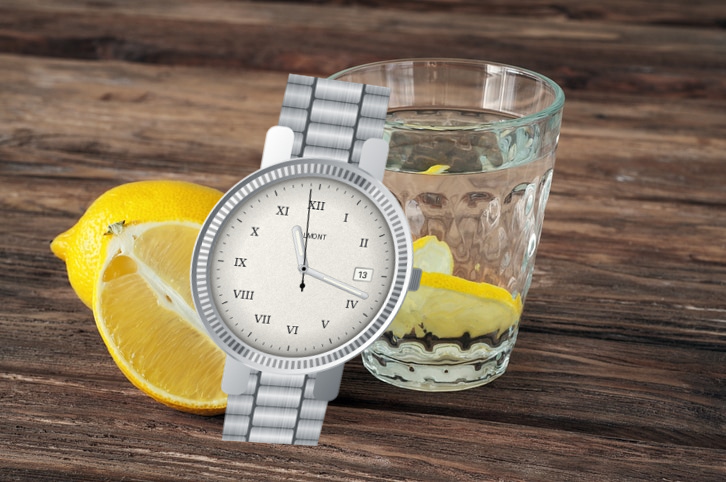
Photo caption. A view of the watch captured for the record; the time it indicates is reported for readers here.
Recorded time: 11:17:59
